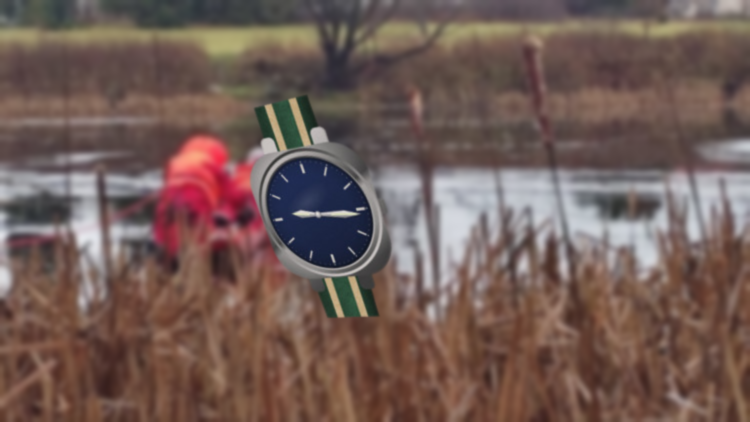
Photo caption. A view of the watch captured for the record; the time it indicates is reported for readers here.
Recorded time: 9:16
